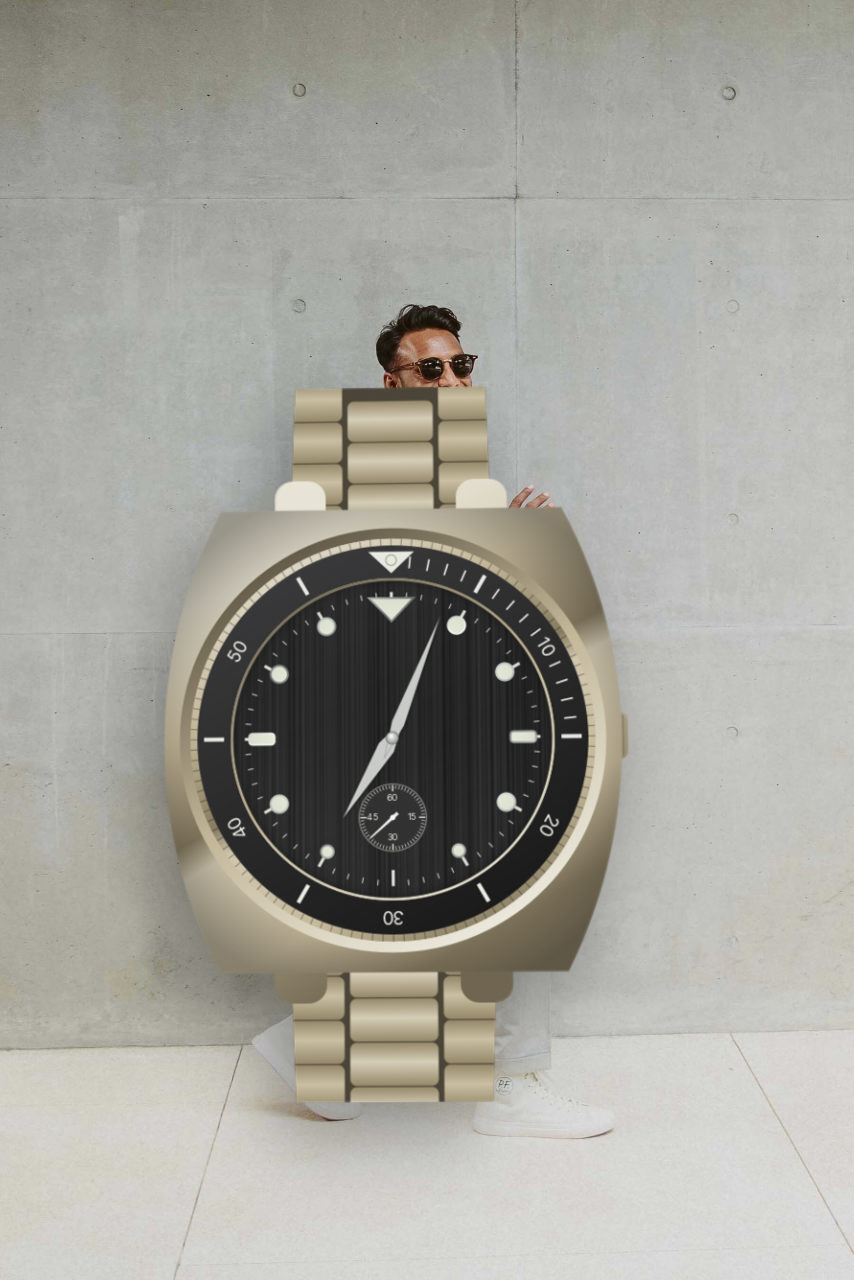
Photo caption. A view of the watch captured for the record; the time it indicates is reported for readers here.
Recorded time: 7:03:38
